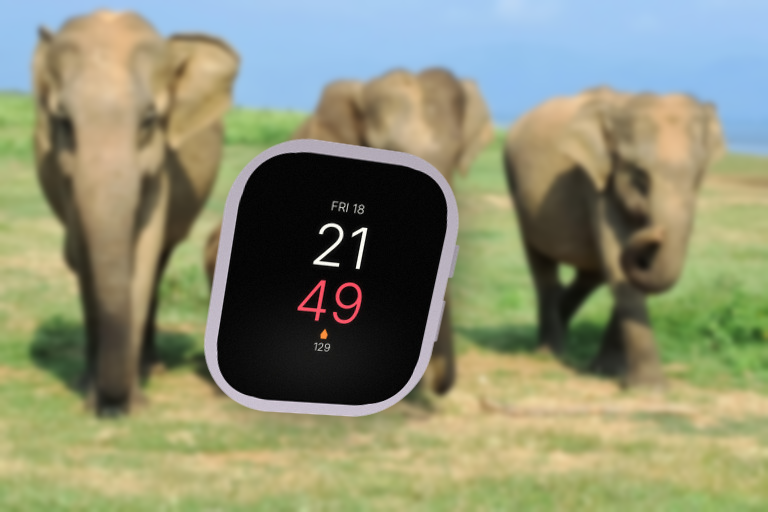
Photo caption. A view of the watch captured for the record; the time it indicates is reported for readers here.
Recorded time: 21:49
